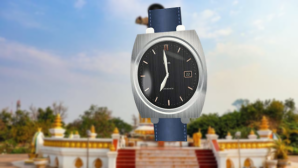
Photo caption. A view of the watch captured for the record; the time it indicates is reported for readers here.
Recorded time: 6:59
